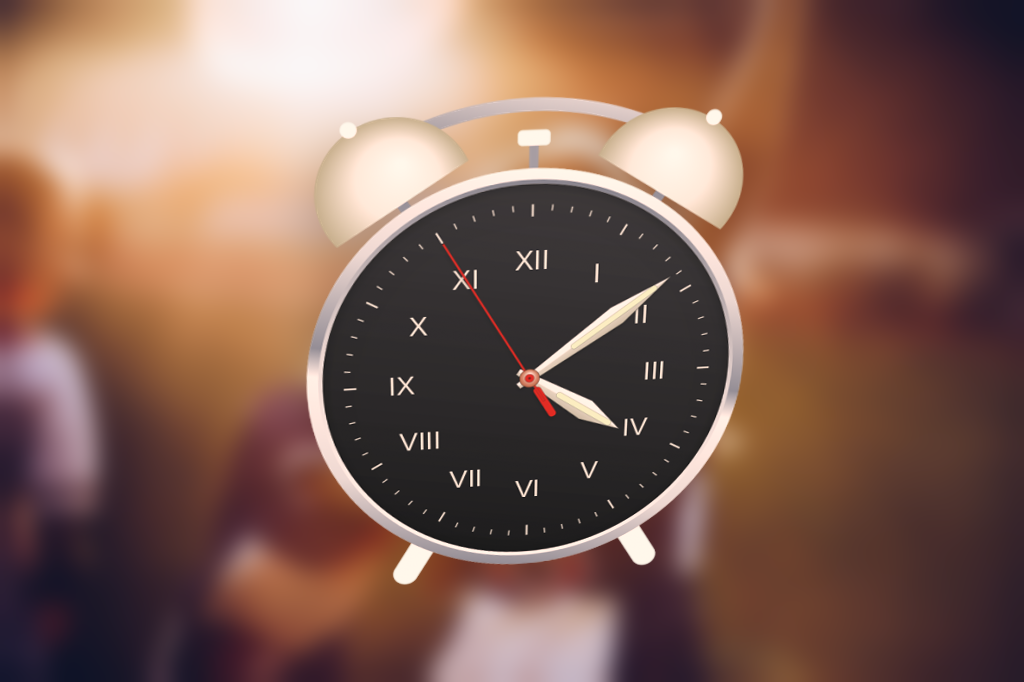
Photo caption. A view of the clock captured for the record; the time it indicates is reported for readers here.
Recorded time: 4:08:55
